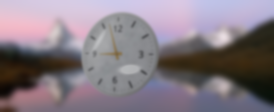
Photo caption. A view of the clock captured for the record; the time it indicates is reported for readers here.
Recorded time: 8:57
